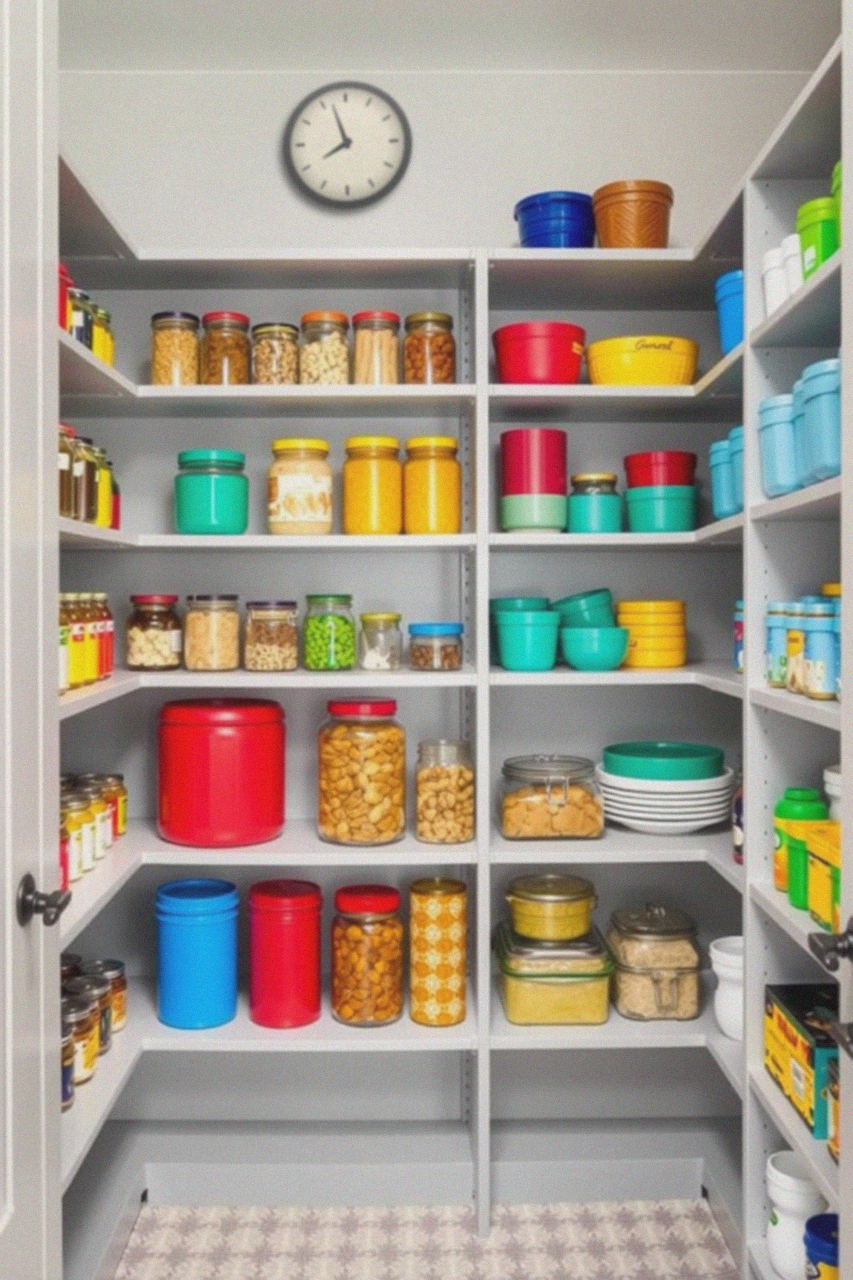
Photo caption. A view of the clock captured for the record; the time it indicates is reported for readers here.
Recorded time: 7:57
